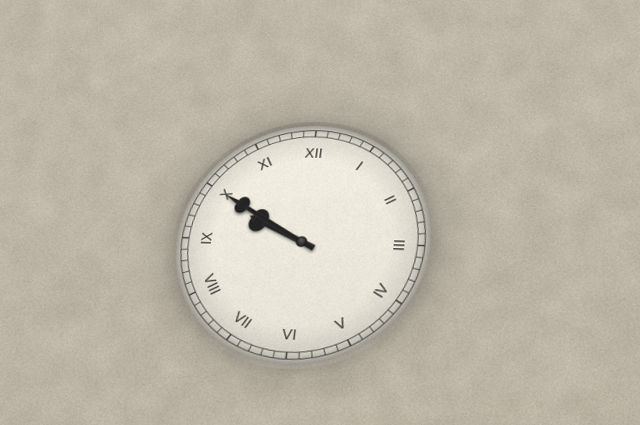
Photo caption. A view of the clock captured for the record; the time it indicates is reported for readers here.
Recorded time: 9:50
